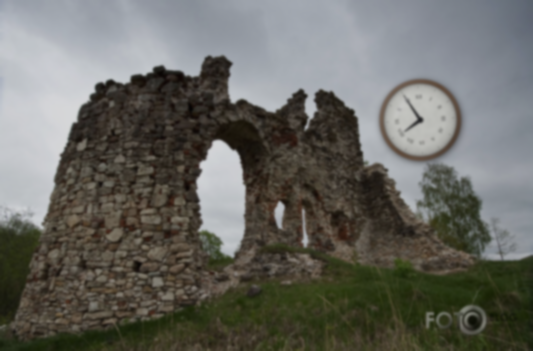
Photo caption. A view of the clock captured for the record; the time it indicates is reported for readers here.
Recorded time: 7:55
